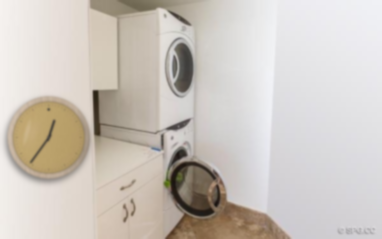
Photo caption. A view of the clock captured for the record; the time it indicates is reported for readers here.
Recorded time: 12:36
